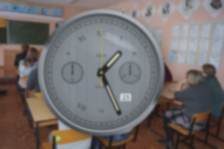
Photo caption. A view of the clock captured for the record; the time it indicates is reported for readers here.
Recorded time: 1:26
